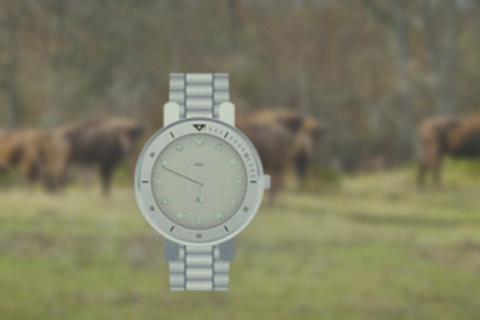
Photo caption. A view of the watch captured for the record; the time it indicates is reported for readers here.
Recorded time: 5:49
